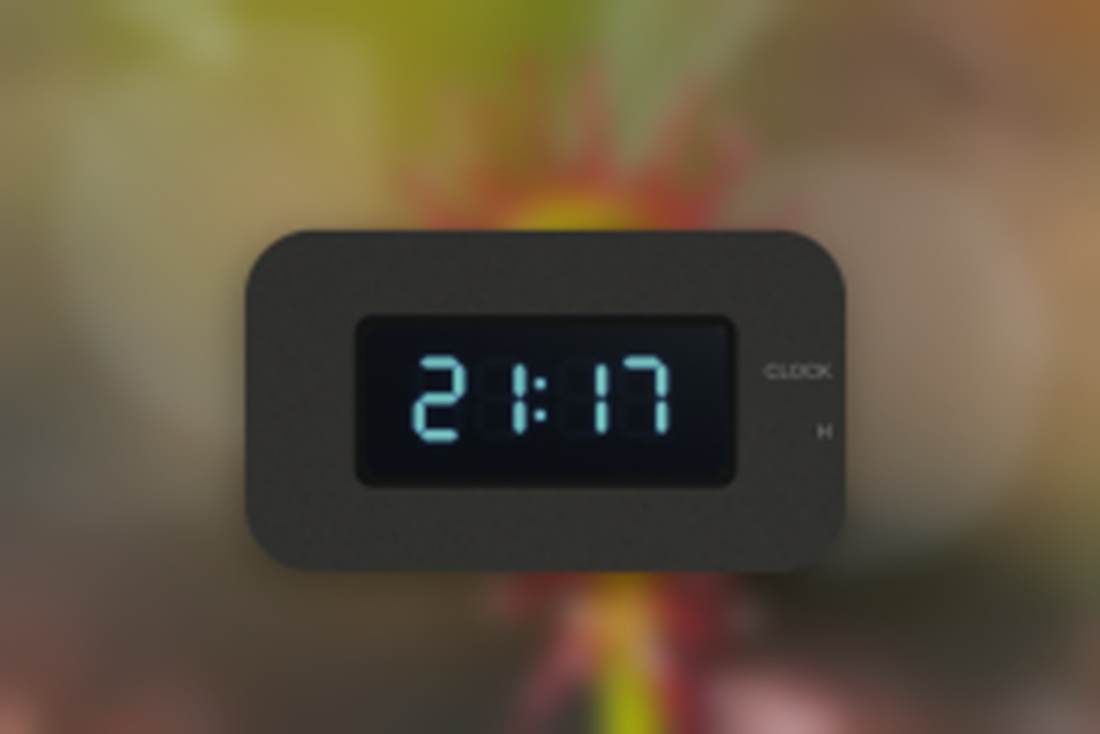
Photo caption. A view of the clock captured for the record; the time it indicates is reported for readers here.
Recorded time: 21:17
